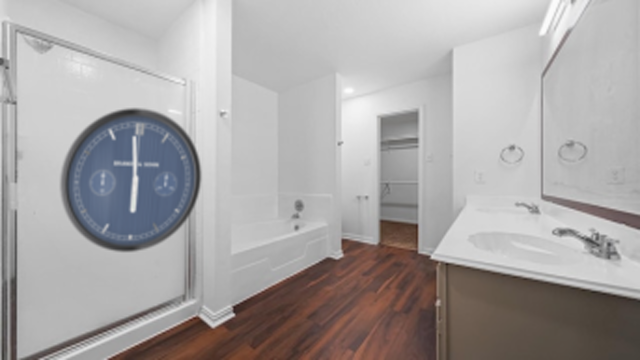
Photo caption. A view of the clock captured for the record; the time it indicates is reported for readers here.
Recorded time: 5:59
